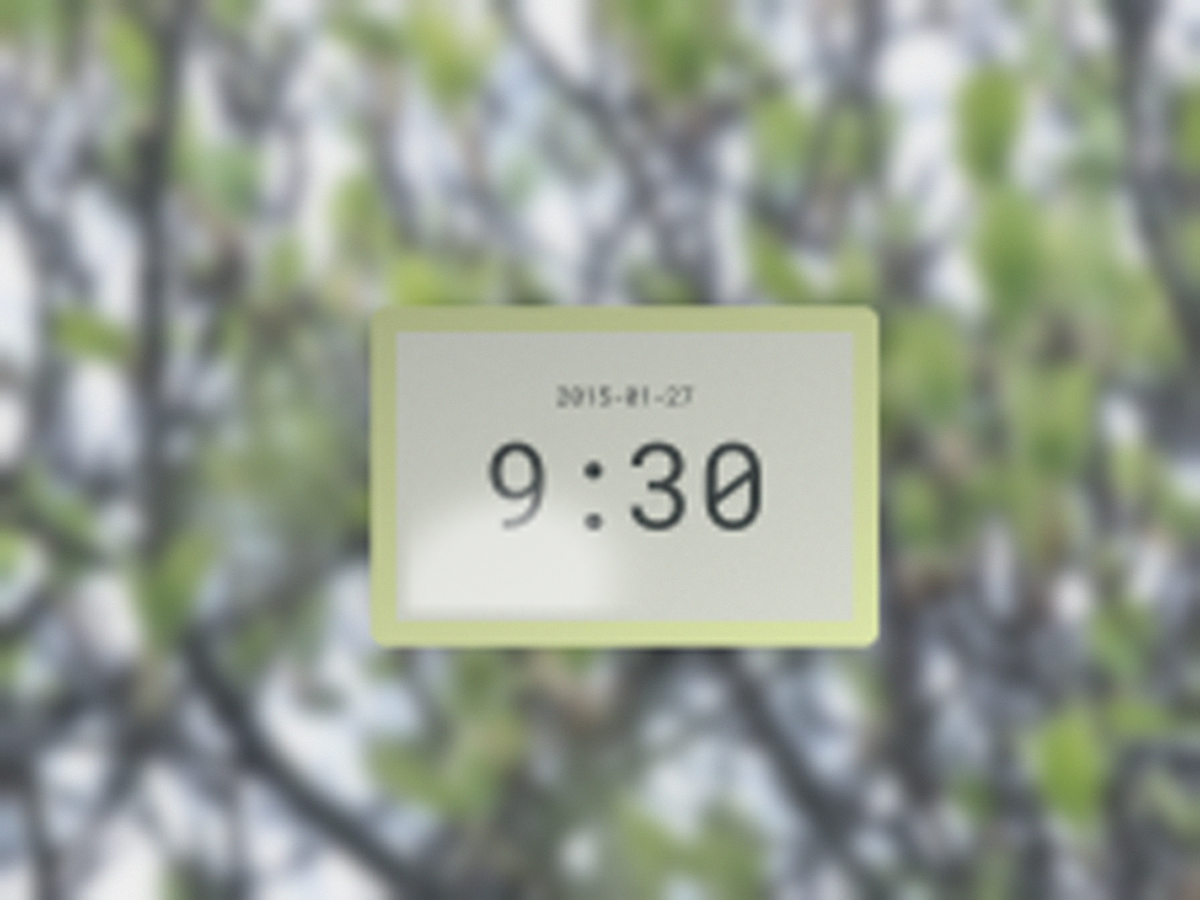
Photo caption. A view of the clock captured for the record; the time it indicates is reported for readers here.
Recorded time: 9:30
